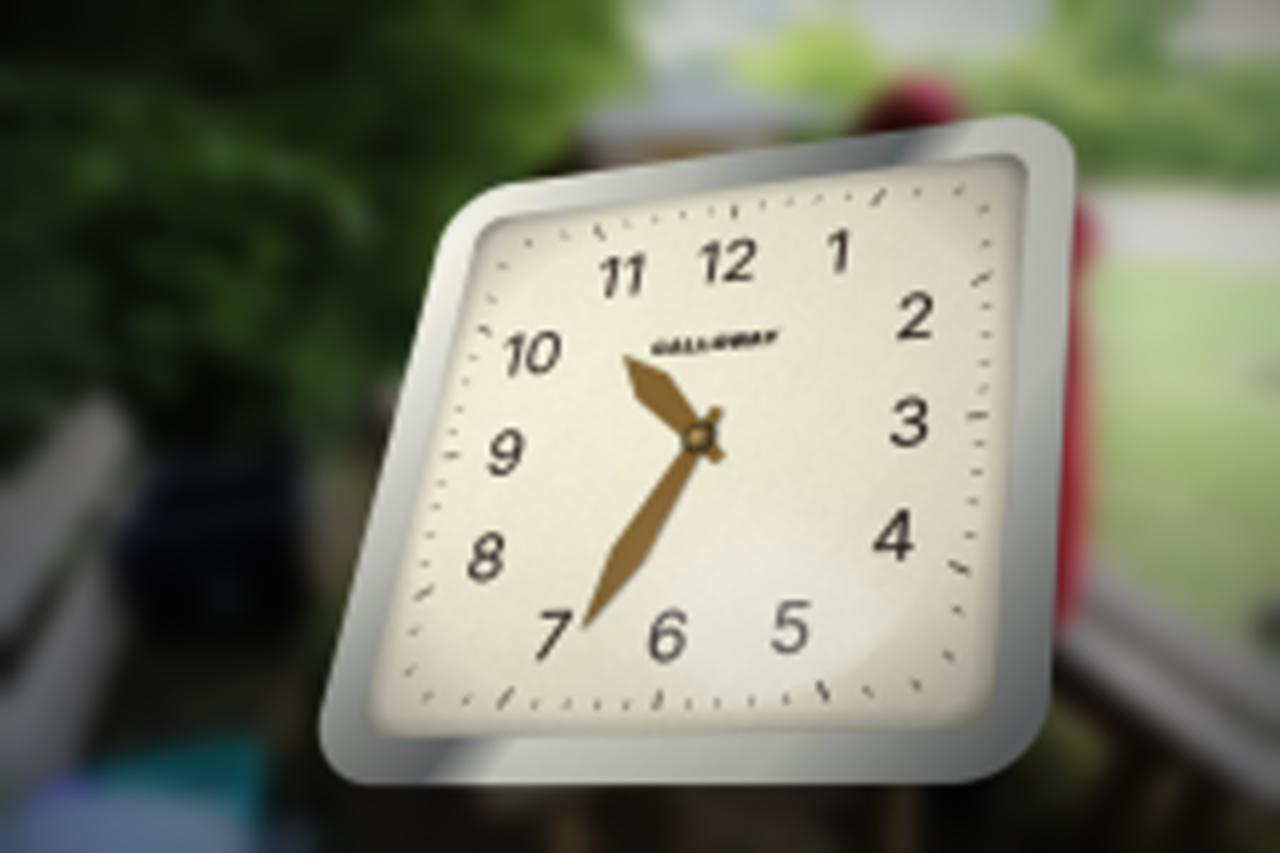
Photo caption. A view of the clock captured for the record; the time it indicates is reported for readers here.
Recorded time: 10:34
